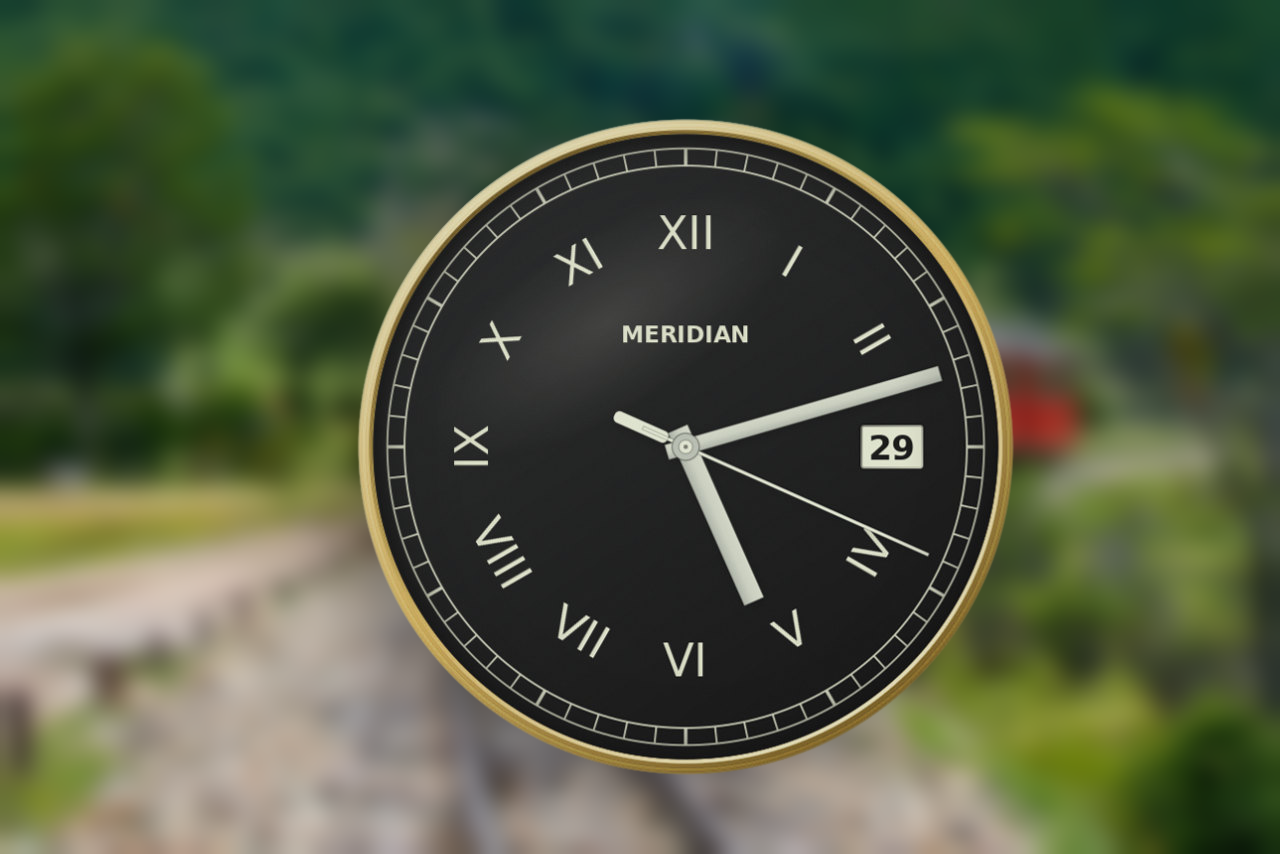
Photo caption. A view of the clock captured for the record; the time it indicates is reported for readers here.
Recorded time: 5:12:19
